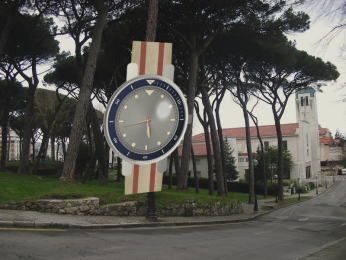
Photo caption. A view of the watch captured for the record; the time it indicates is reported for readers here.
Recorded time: 5:43
